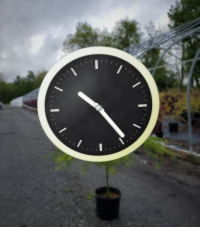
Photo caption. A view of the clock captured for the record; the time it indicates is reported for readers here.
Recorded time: 10:24
